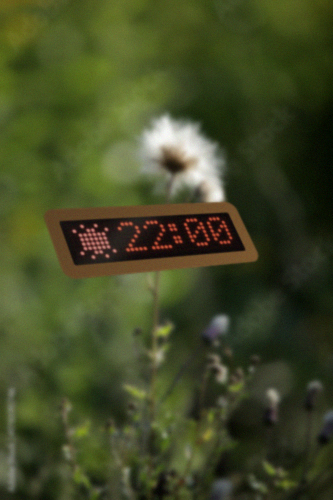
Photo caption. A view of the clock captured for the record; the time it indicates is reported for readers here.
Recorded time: 22:00
